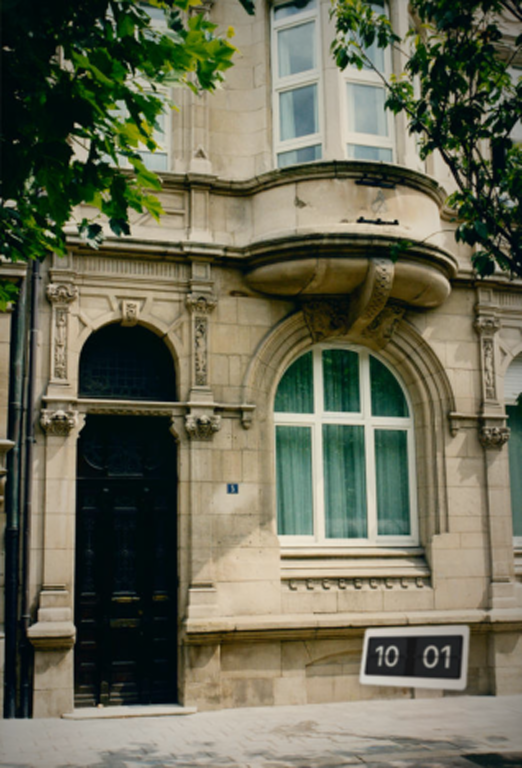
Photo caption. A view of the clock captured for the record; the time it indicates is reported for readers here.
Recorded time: 10:01
